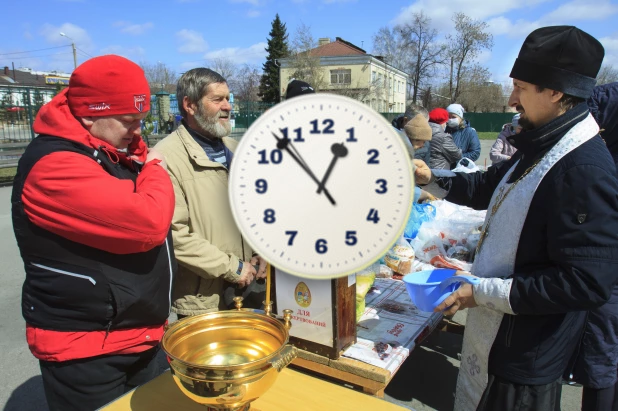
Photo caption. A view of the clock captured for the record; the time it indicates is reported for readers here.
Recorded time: 12:52:54
